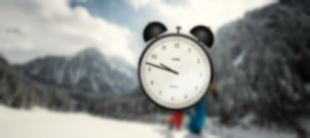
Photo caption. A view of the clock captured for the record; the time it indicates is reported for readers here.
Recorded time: 9:47
